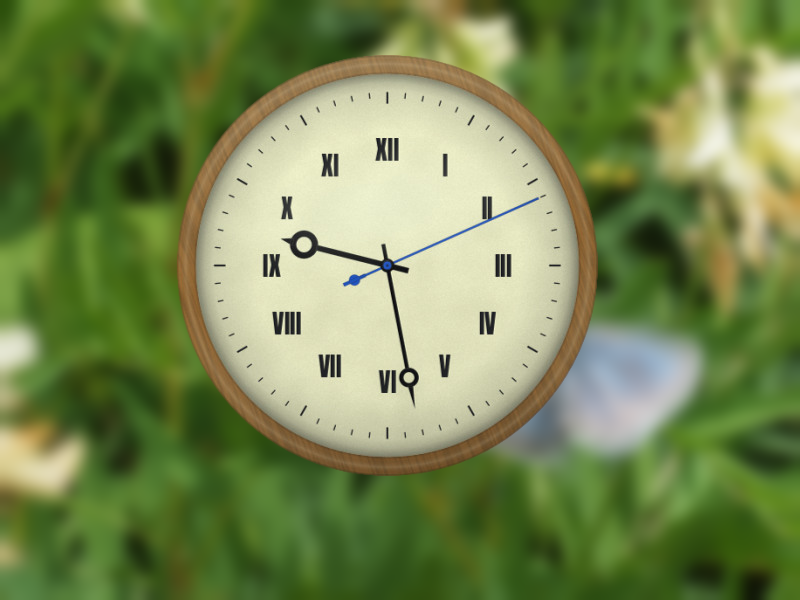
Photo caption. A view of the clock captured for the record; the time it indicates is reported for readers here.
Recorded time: 9:28:11
